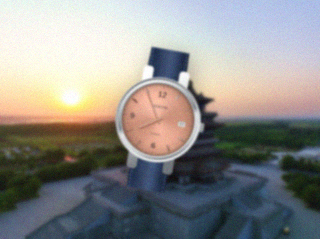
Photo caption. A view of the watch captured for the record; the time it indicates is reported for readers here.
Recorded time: 7:55
